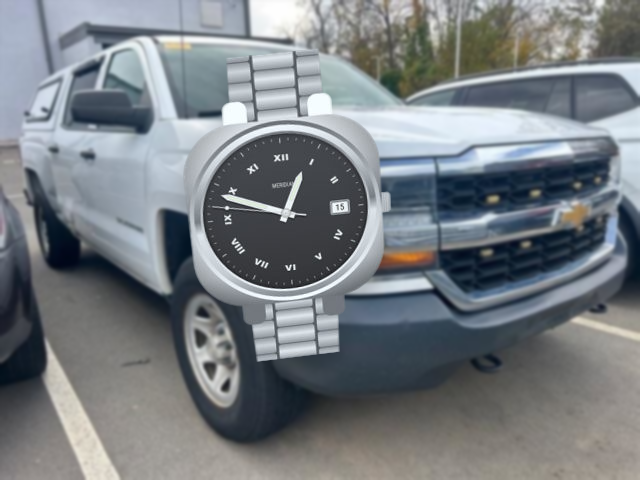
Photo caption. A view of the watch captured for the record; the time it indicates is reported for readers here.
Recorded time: 12:48:47
